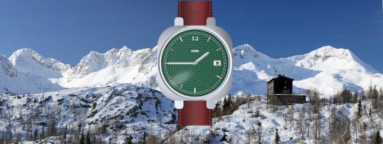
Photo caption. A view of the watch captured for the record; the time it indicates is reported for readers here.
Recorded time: 1:45
